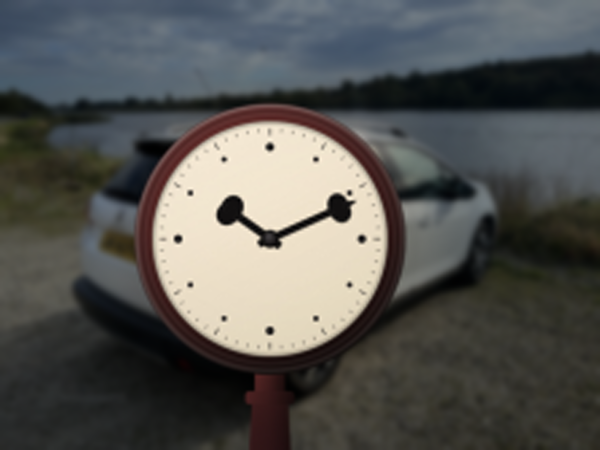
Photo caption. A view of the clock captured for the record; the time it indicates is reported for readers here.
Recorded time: 10:11
